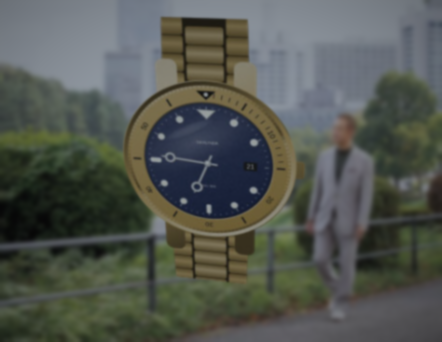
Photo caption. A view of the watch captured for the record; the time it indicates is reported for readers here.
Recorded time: 6:46
